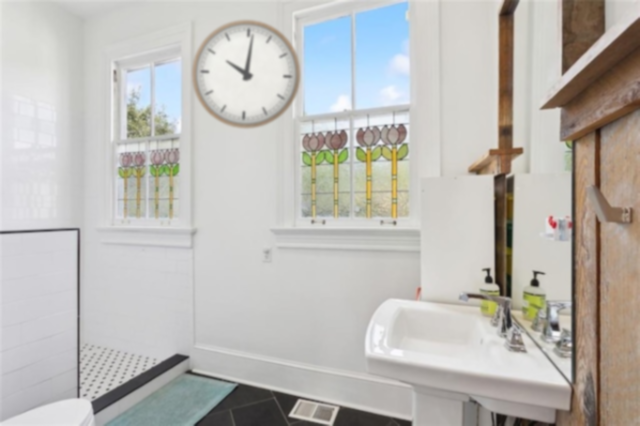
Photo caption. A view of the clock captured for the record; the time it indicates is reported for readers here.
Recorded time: 10:01
